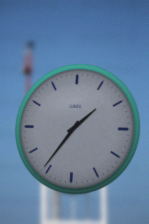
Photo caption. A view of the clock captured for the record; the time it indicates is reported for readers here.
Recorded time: 1:36
